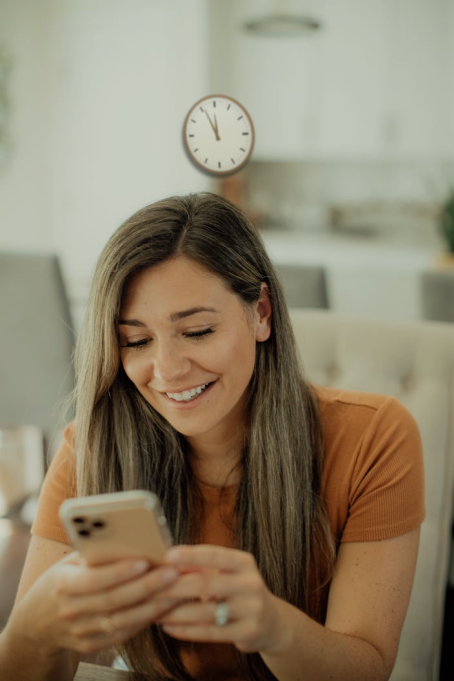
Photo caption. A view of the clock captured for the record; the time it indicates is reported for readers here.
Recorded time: 11:56
